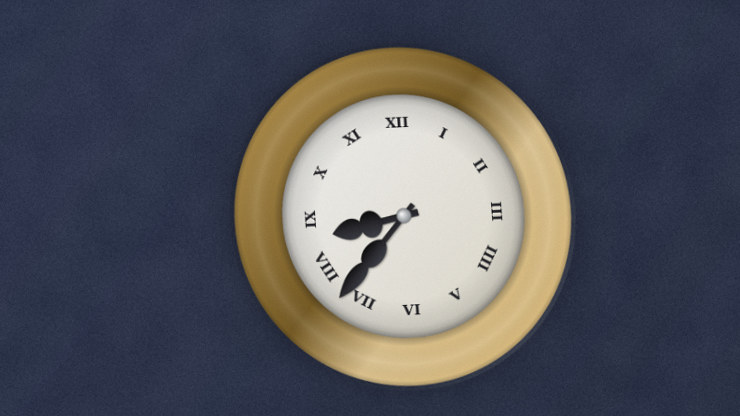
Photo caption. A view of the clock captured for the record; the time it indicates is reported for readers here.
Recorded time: 8:37
